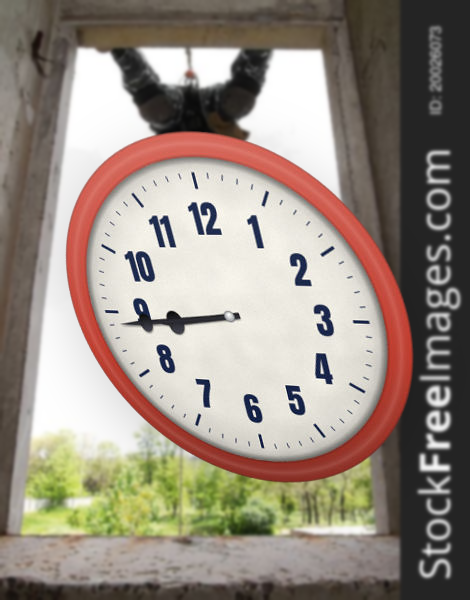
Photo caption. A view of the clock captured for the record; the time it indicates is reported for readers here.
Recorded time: 8:44
